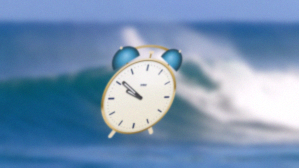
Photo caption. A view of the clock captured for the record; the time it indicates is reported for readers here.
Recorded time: 9:51
